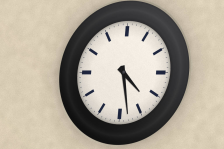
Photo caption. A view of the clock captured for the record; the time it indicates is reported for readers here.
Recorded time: 4:28
